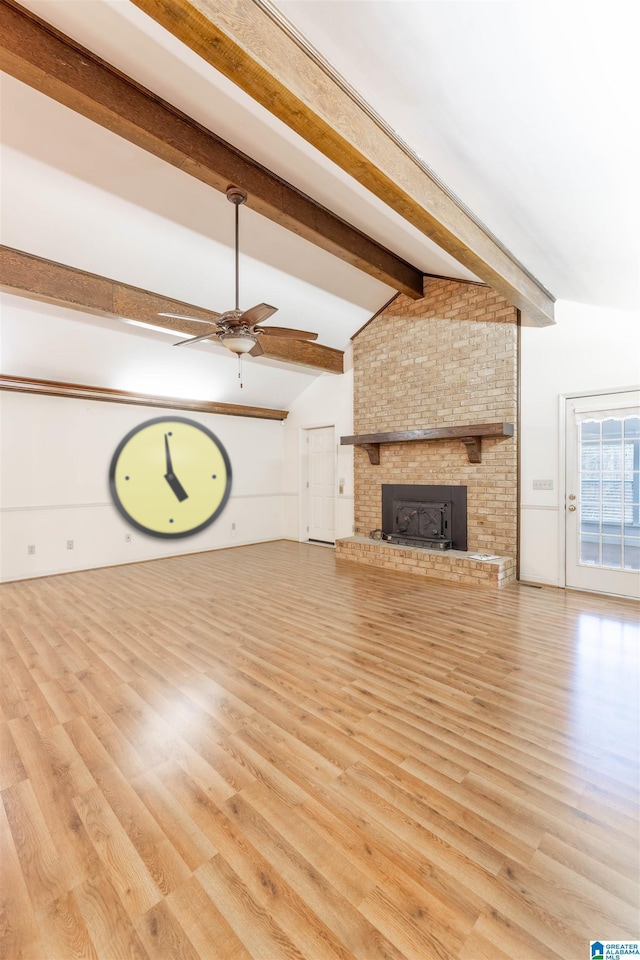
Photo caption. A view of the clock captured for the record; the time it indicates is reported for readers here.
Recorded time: 4:59
